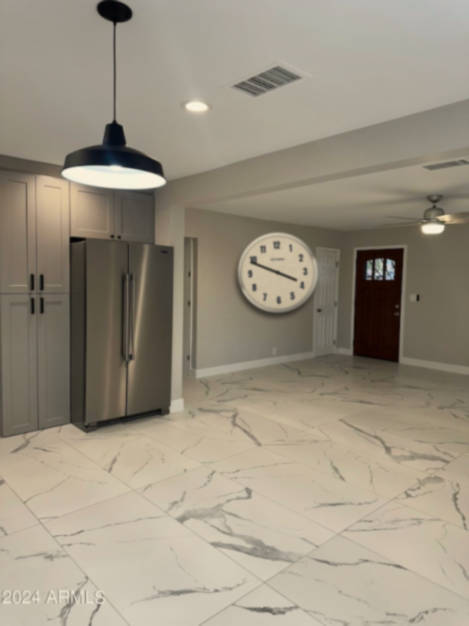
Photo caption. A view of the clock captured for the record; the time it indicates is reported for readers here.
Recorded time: 3:49
